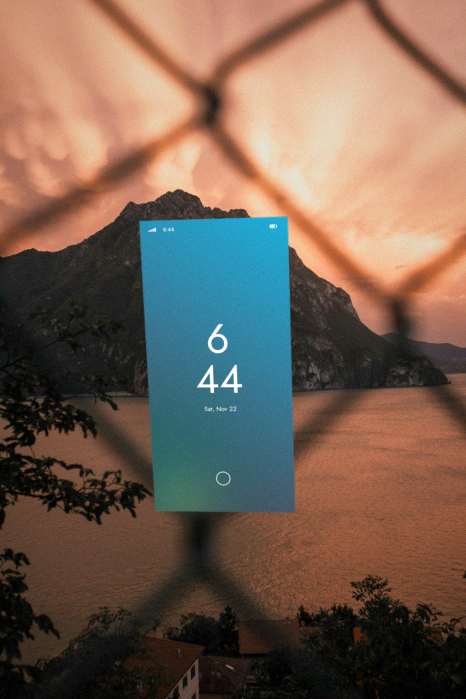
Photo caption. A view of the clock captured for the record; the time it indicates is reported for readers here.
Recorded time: 6:44
